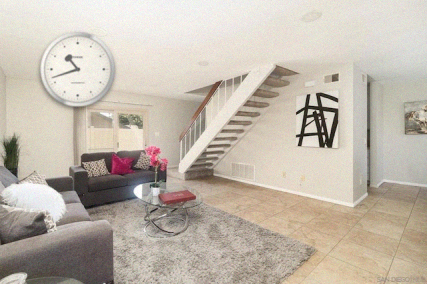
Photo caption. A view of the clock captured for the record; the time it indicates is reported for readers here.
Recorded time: 10:42
